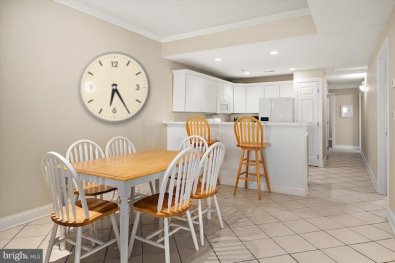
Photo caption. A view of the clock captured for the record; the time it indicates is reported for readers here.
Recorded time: 6:25
